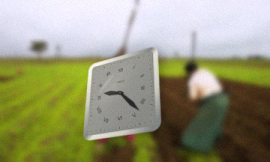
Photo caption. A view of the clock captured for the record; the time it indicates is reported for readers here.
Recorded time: 9:23
